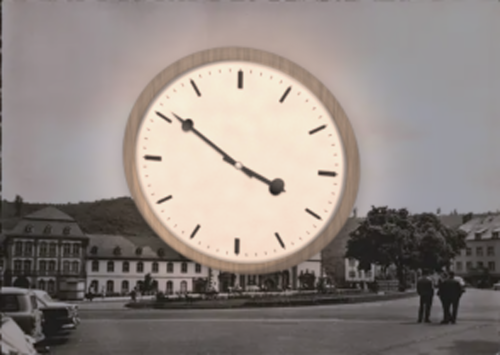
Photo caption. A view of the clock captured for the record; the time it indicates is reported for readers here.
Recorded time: 3:51
